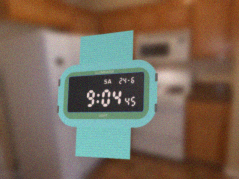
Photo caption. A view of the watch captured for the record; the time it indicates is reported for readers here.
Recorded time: 9:04
